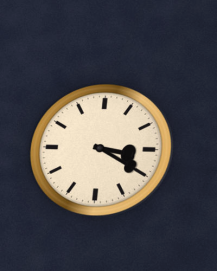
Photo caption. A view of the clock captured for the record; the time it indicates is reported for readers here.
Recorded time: 3:20
